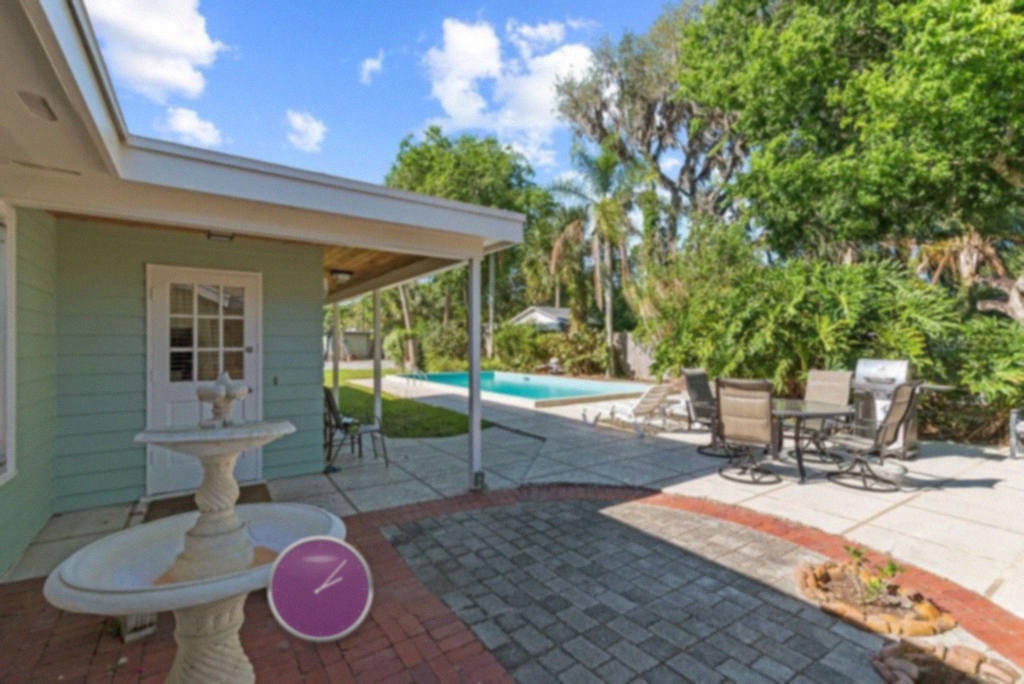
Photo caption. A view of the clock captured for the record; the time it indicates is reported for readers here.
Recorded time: 2:07
